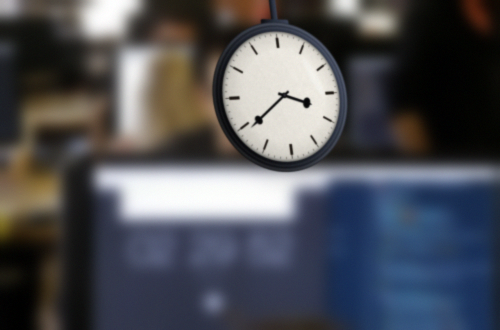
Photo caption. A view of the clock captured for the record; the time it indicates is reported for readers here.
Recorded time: 3:39
